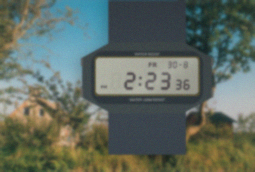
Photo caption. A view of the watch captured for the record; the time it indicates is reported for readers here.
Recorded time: 2:23:36
